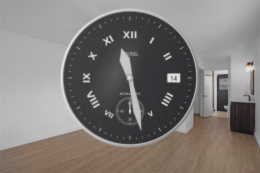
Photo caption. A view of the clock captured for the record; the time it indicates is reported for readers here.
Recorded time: 11:28
